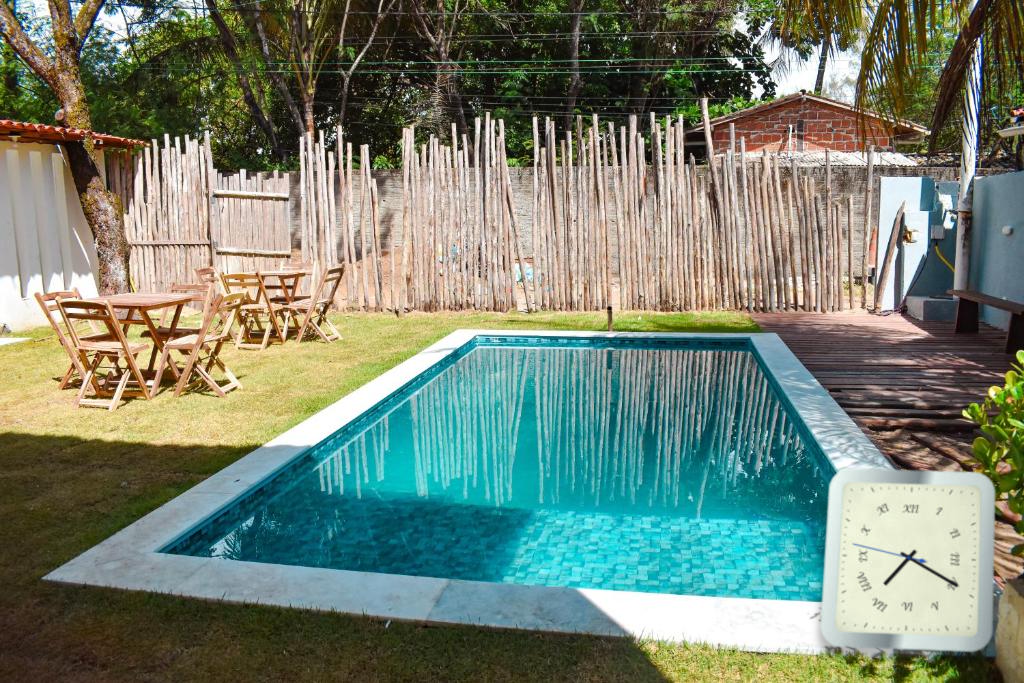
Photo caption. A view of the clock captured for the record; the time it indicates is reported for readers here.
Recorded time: 7:19:47
